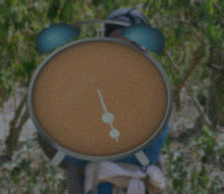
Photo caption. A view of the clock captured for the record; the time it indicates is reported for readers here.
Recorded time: 5:27
